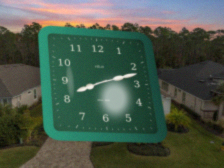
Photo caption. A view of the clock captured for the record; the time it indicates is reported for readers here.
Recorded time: 8:12
